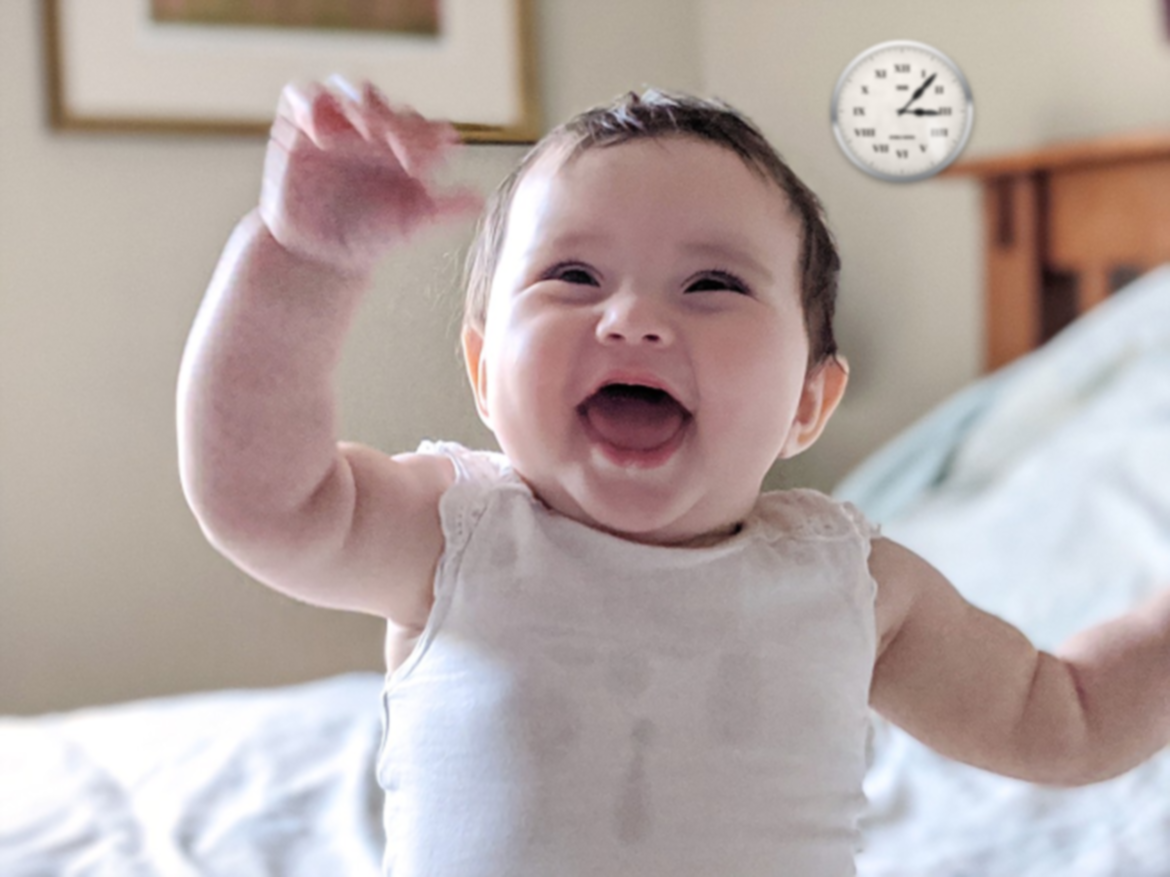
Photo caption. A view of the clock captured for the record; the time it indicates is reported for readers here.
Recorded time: 3:07
